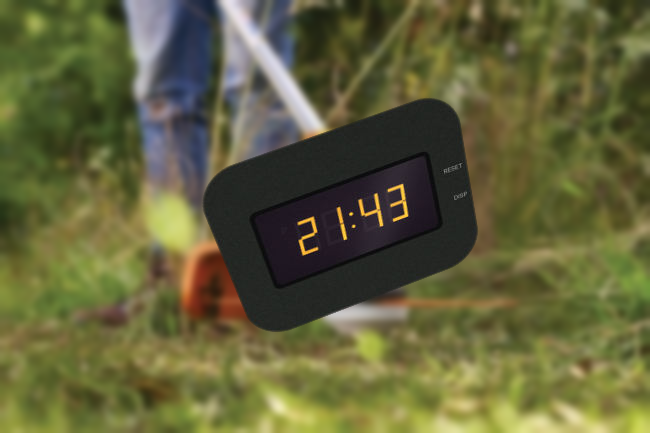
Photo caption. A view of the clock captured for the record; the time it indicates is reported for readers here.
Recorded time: 21:43
